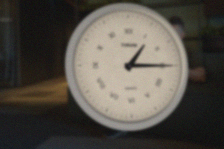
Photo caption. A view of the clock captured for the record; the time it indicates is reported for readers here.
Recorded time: 1:15
